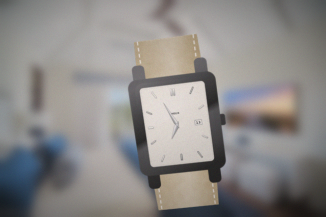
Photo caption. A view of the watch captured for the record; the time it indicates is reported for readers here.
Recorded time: 6:56
